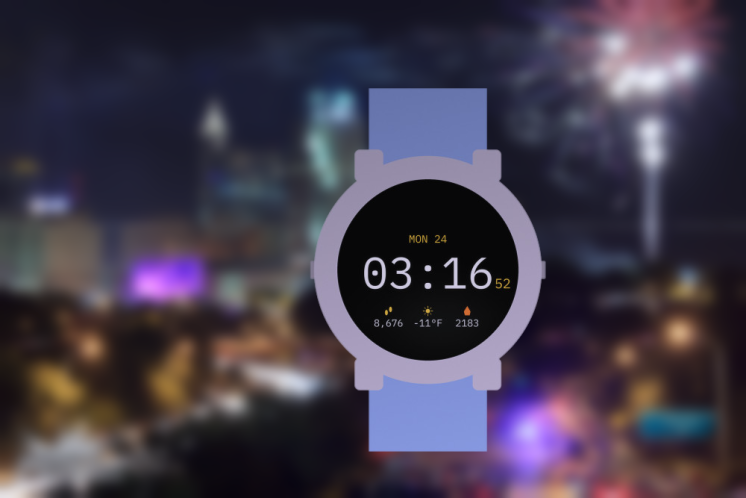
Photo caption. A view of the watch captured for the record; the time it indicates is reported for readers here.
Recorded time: 3:16:52
